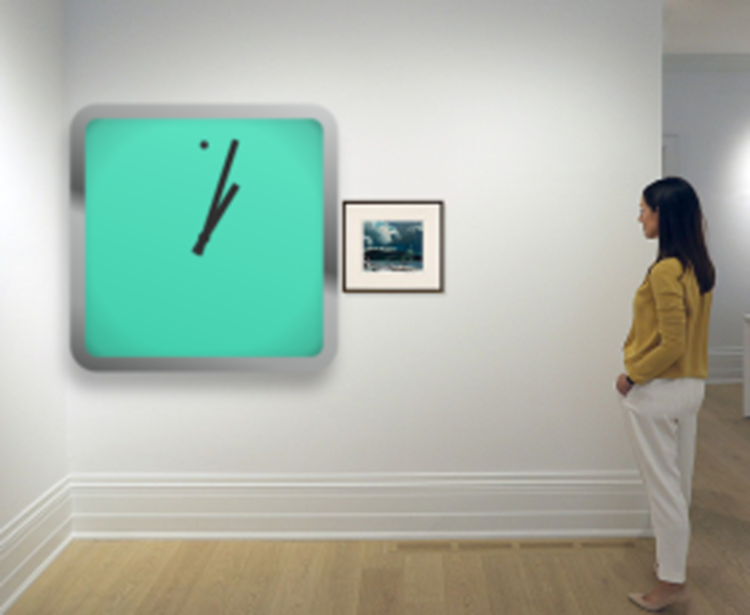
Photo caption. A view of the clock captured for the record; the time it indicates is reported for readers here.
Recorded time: 1:03
